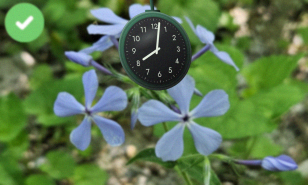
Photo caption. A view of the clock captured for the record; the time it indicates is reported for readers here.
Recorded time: 8:02
